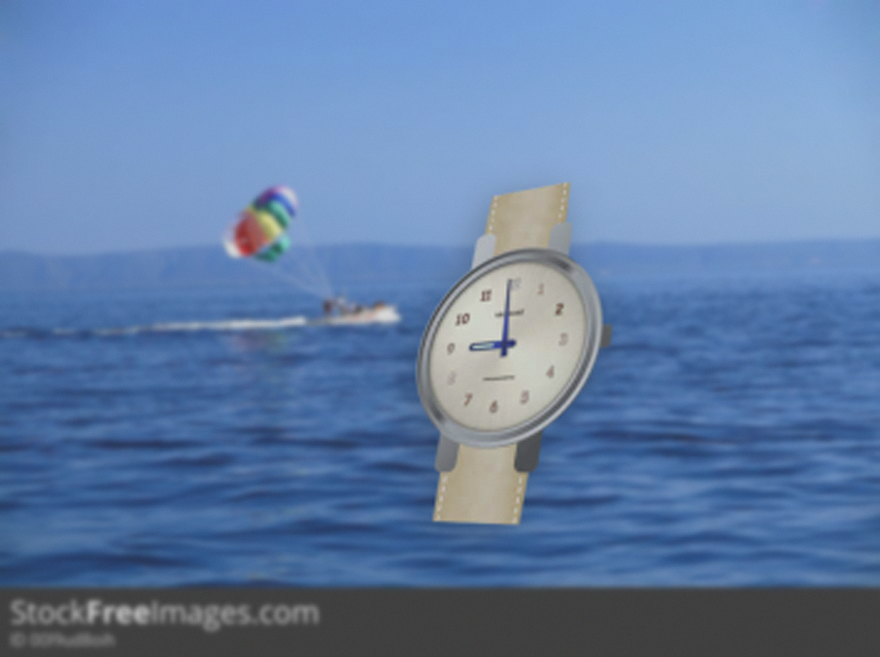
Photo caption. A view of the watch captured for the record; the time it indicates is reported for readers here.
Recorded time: 8:59
